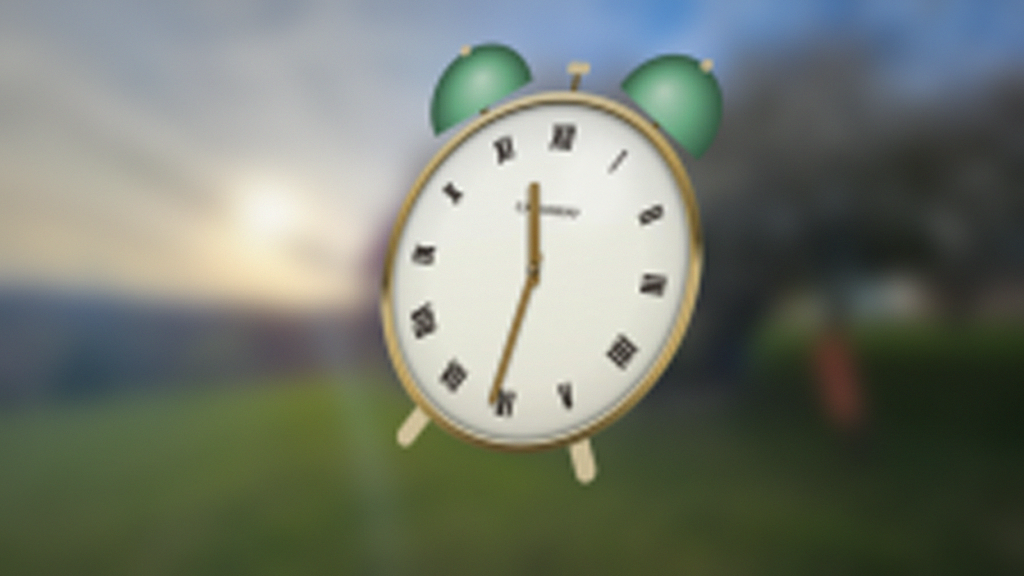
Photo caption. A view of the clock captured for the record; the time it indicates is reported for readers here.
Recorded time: 11:31
